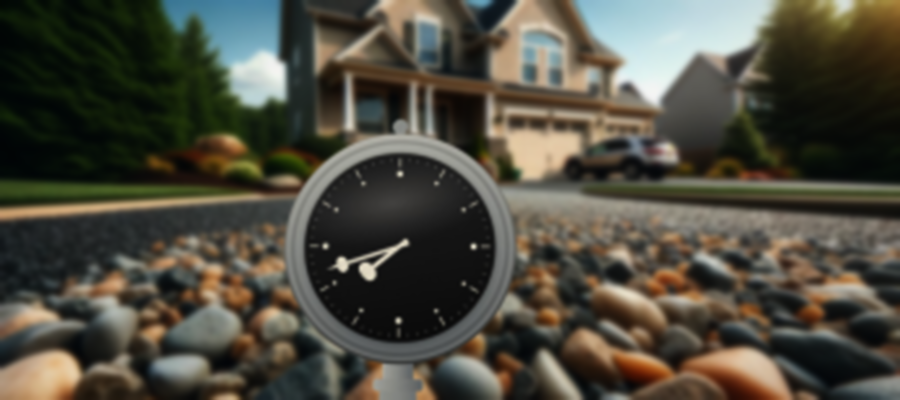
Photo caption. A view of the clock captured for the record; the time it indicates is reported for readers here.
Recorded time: 7:42
